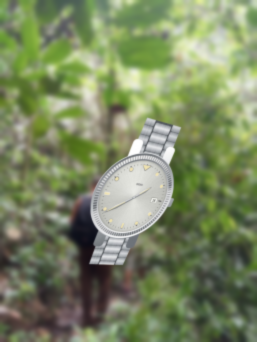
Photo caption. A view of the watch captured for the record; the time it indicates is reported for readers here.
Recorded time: 1:39
